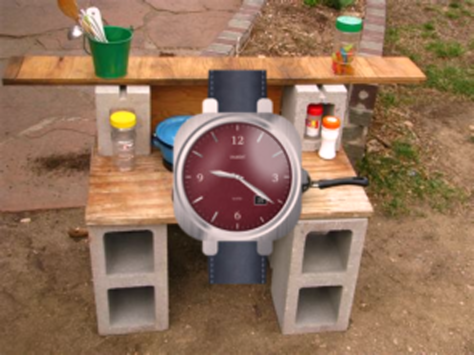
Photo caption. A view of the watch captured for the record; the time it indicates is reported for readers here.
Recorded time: 9:21
